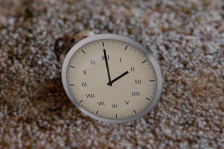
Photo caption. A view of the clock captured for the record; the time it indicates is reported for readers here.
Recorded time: 2:00
